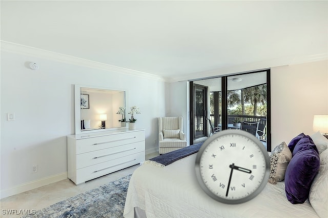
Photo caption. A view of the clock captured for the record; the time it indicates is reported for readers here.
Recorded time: 3:32
